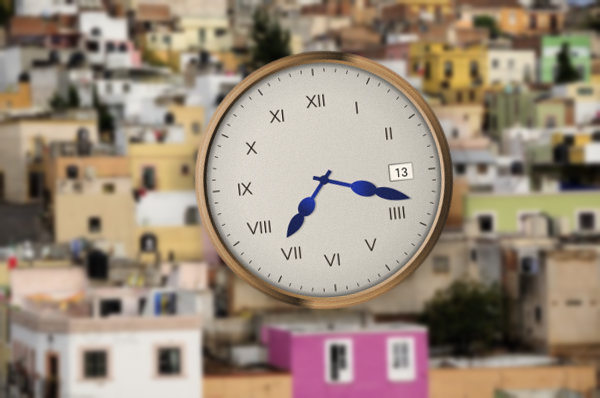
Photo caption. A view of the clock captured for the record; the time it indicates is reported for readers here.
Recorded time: 7:18
